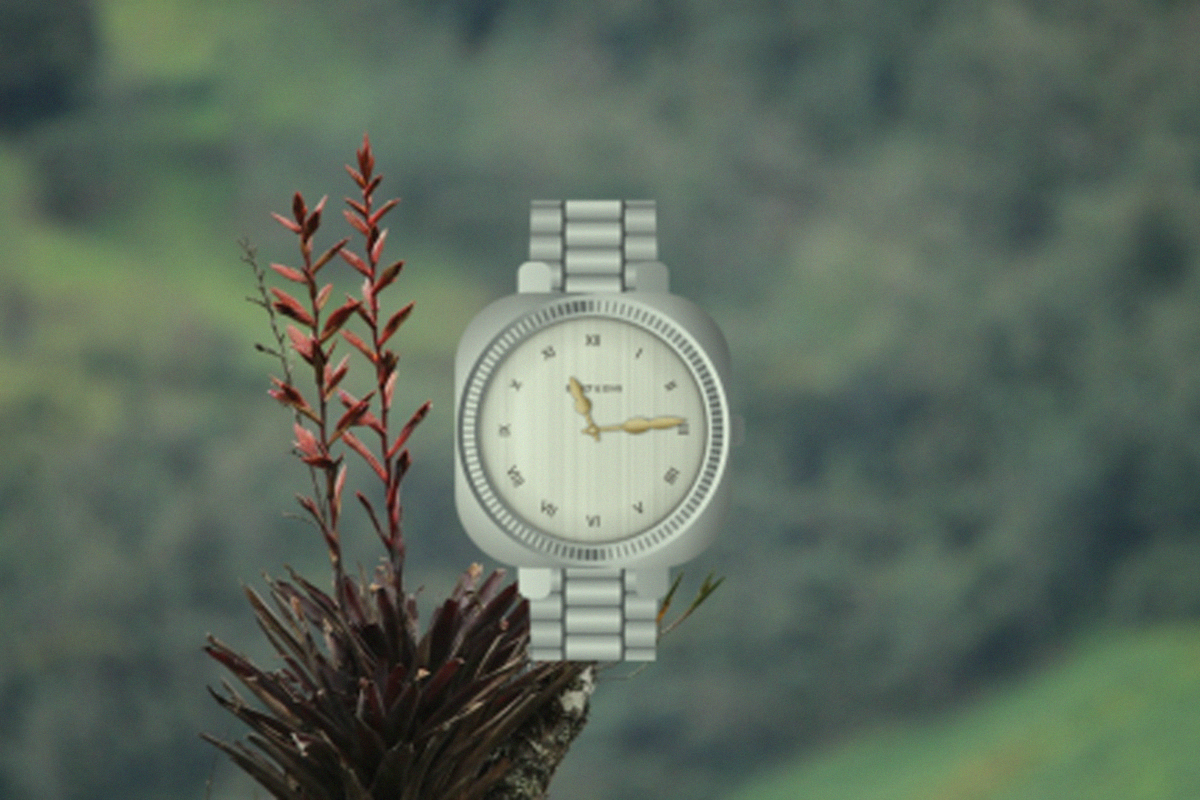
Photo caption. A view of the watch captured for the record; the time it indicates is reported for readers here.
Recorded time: 11:14
